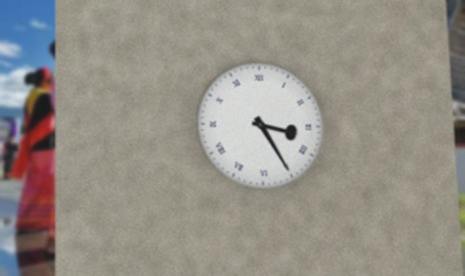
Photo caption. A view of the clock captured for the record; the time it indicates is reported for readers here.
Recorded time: 3:25
